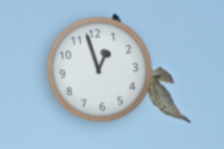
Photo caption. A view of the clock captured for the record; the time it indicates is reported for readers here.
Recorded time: 12:58
